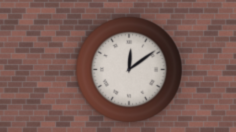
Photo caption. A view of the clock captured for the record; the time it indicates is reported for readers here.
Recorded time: 12:09
